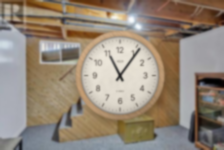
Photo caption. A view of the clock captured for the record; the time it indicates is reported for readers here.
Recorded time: 11:06
